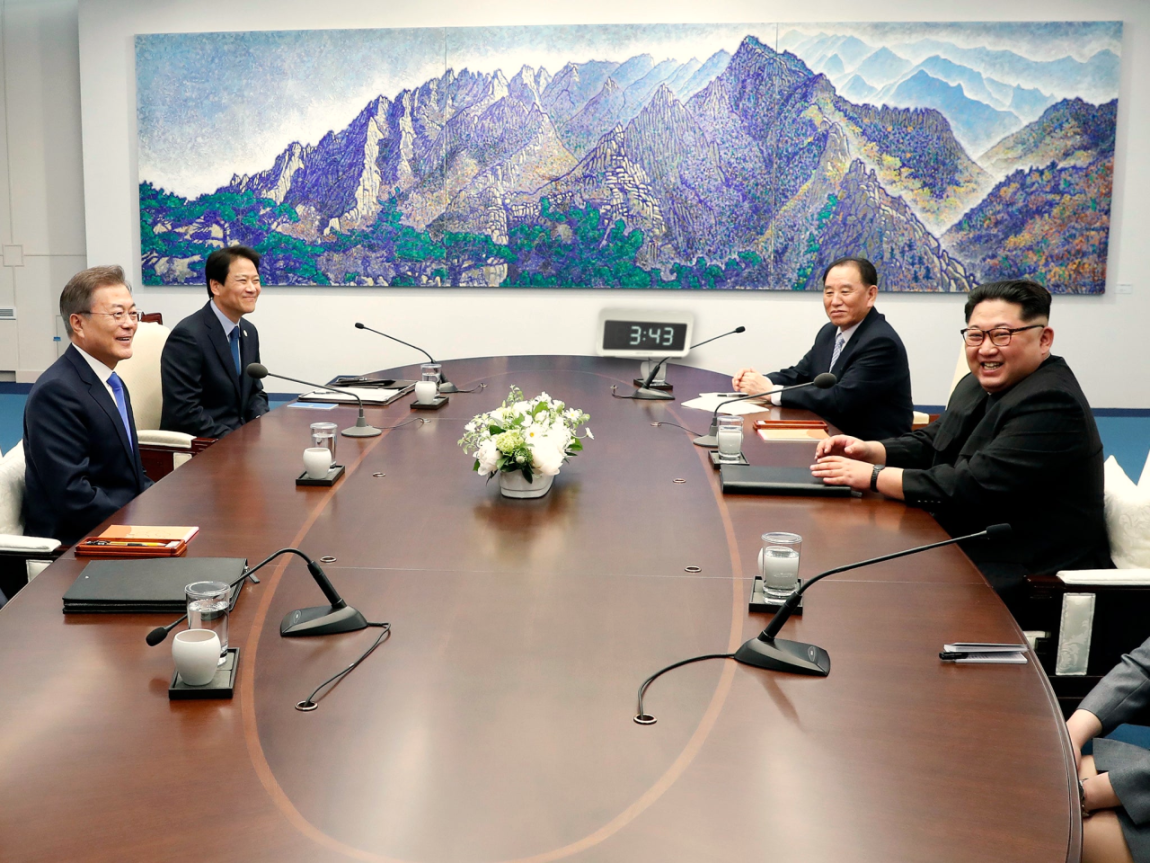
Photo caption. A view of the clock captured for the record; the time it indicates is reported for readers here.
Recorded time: 3:43
